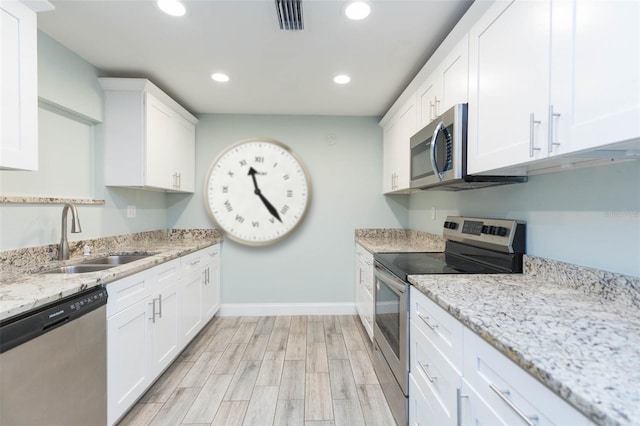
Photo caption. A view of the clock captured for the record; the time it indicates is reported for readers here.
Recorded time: 11:23
